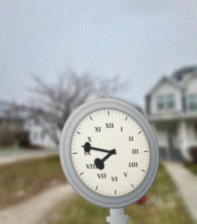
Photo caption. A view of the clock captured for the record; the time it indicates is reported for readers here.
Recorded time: 7:47
